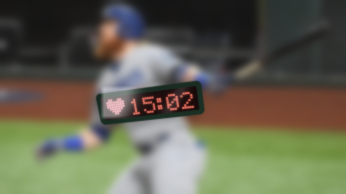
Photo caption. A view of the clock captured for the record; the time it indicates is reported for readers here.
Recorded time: 15:02
